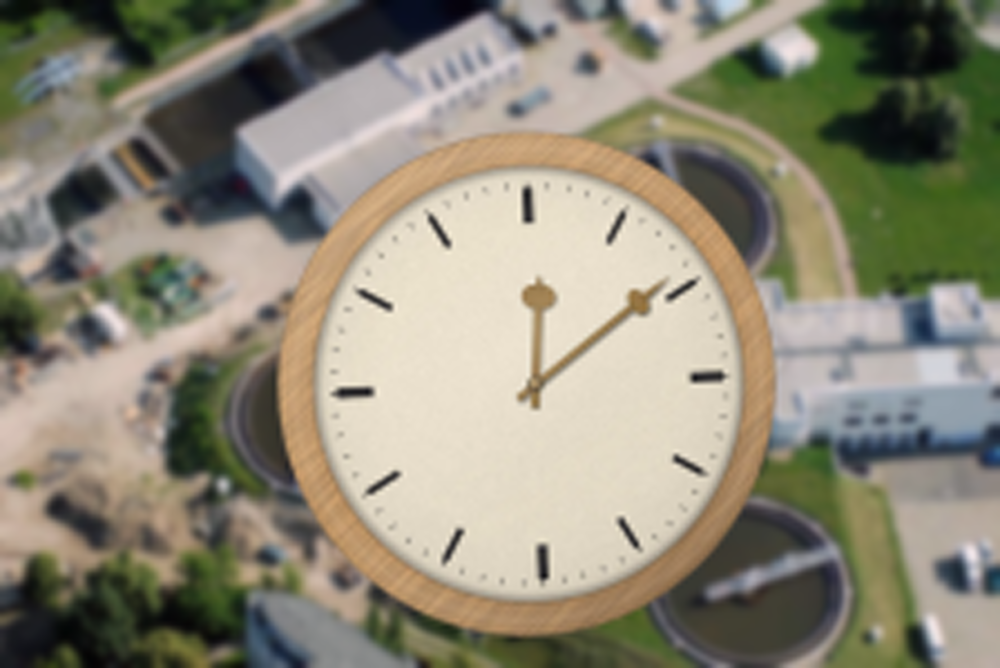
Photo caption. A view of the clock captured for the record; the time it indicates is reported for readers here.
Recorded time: 12:09
